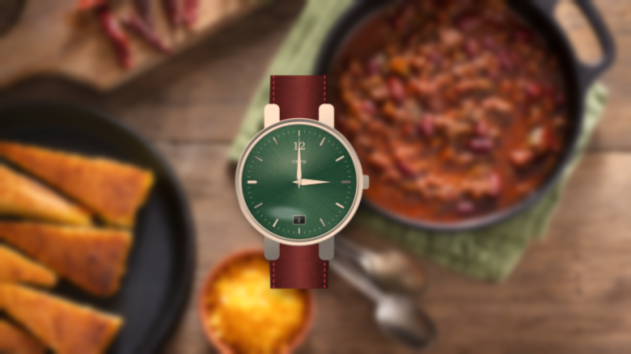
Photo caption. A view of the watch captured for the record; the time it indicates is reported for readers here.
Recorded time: 3:00
